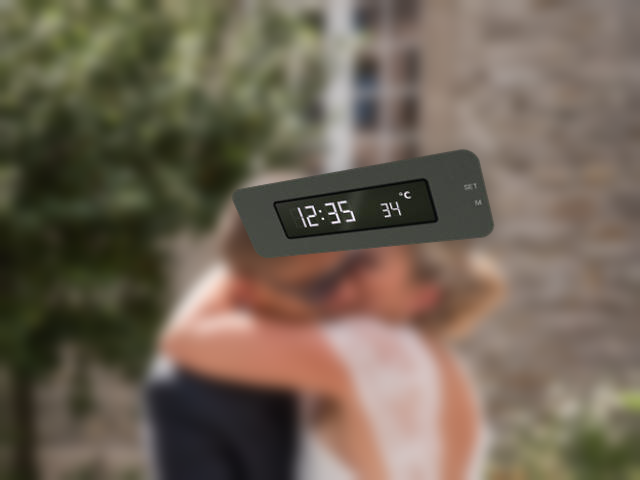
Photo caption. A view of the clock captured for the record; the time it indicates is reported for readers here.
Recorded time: 12:35
